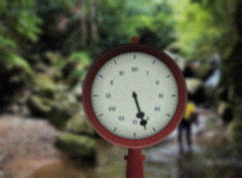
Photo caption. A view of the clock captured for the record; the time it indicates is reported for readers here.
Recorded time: 5:27
